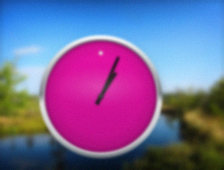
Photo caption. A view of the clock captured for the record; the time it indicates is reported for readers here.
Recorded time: 1:04
